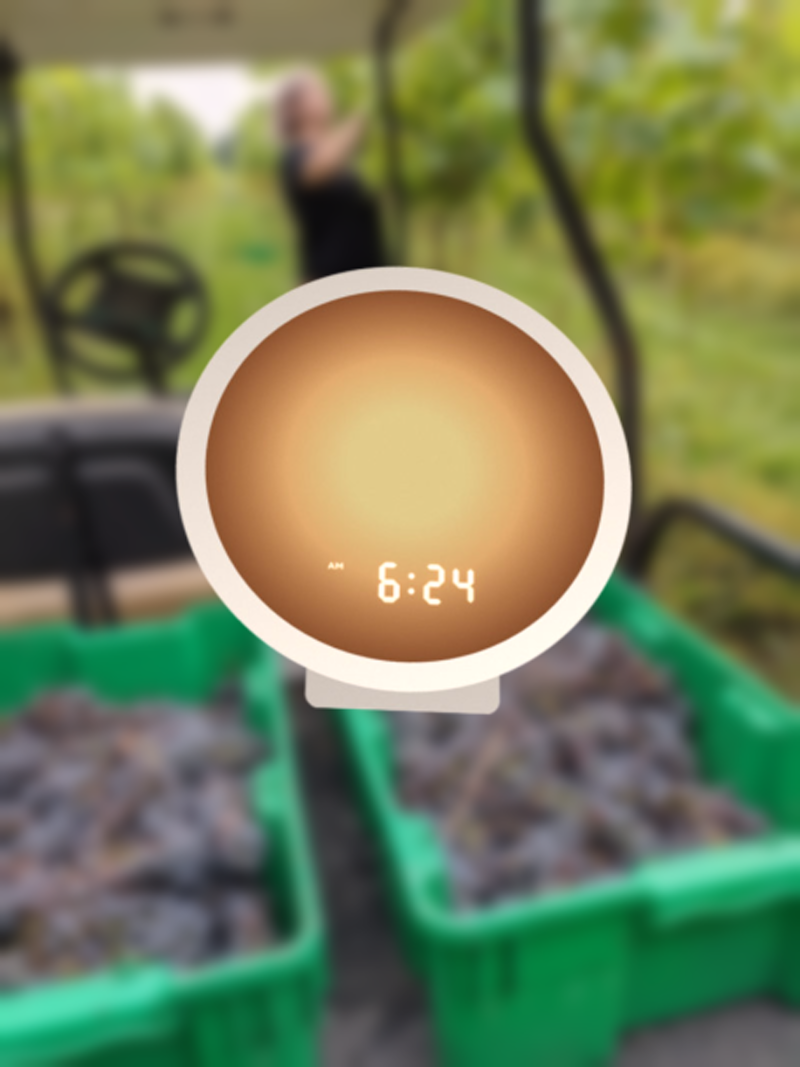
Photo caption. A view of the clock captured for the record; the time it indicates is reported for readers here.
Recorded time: 6:24
